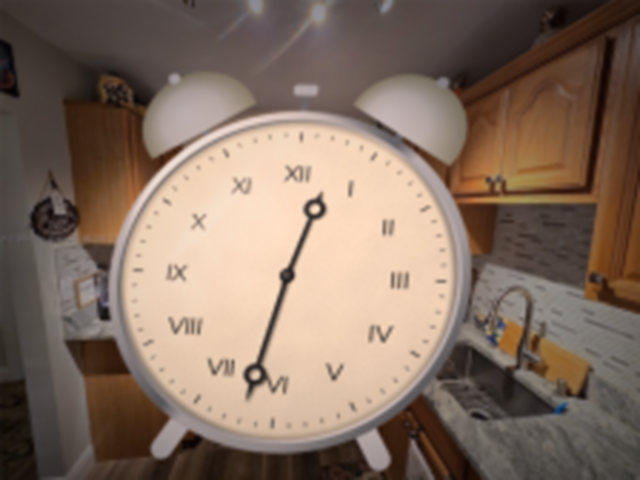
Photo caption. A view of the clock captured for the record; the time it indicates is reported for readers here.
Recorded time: 12:32
